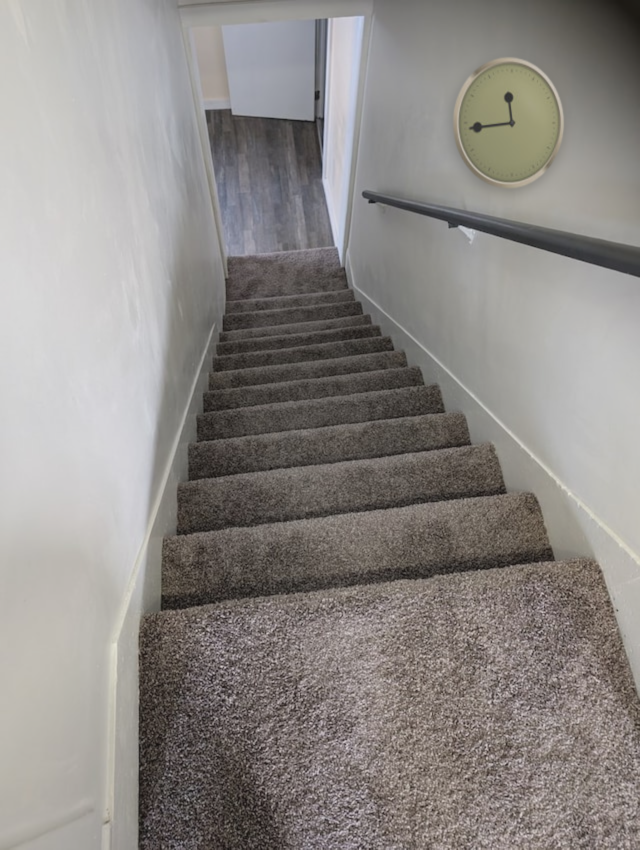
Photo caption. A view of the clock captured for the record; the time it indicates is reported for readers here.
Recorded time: 11:44
